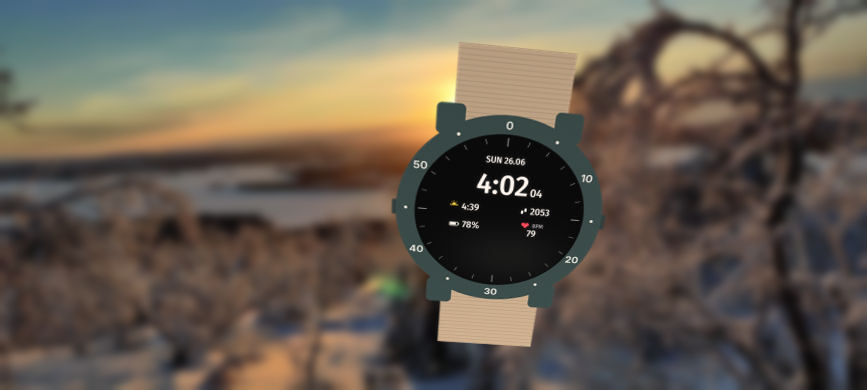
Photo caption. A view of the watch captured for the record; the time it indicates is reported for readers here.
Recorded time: 4:02:04
